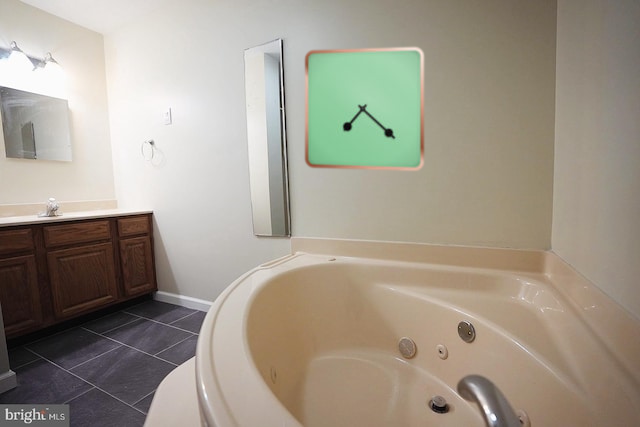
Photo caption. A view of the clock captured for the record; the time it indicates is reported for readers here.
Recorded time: 7:22
